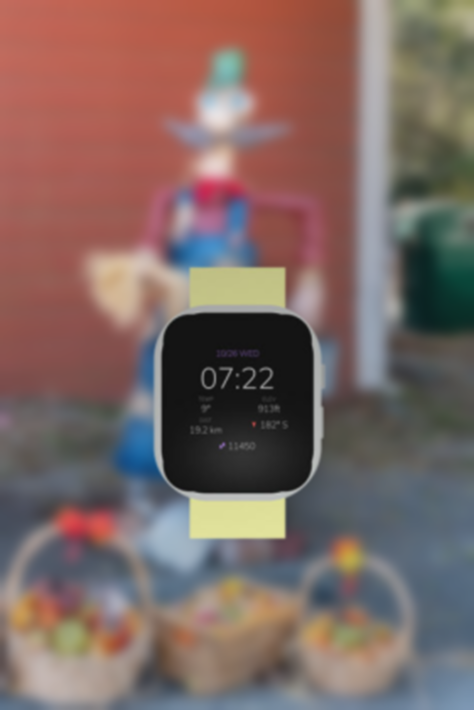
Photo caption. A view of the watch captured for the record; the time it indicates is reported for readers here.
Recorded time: 7:22
